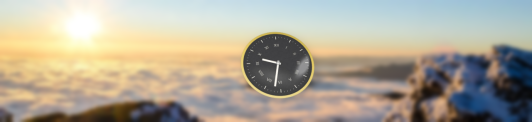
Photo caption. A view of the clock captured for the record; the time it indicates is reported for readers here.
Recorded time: 9:32
